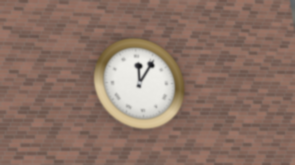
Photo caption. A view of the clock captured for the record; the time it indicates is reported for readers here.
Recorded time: 12:06
